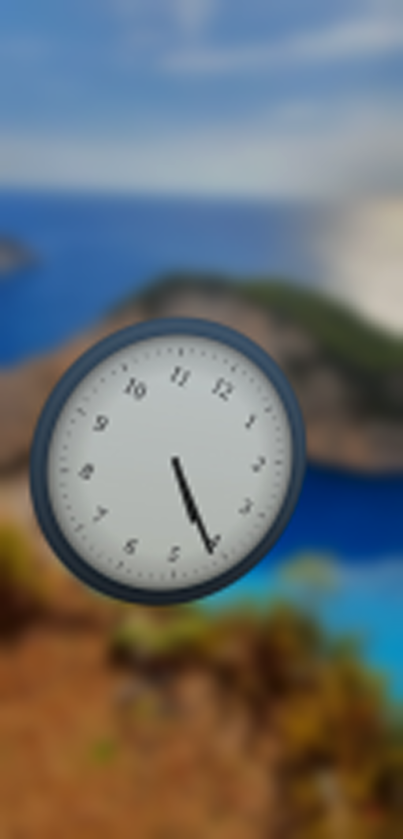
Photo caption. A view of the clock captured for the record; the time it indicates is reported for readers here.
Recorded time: 4:21
